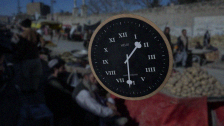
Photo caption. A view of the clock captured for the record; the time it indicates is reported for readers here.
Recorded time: 1:31
